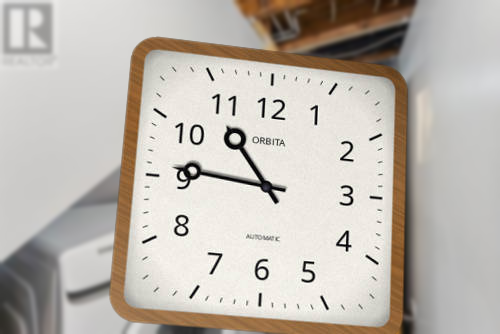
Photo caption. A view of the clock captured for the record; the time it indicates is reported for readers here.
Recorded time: 10:46
